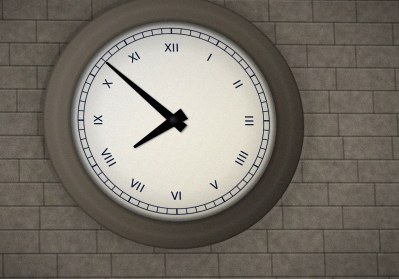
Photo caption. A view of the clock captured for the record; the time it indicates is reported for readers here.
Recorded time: 7:52
